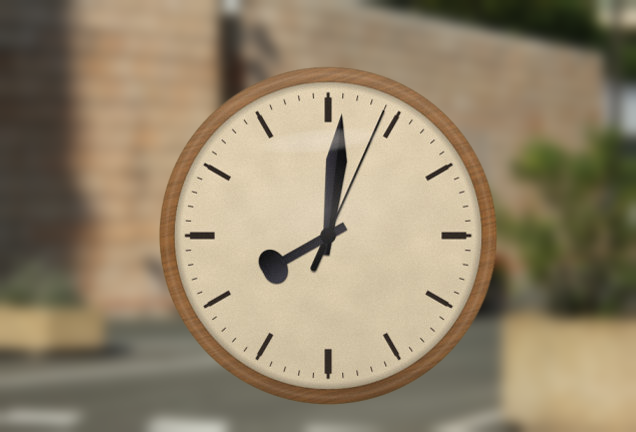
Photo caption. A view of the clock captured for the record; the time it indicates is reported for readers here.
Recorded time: 8:01:04
